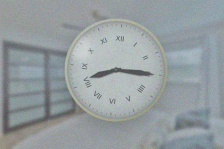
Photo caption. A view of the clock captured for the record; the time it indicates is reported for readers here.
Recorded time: 8:15
